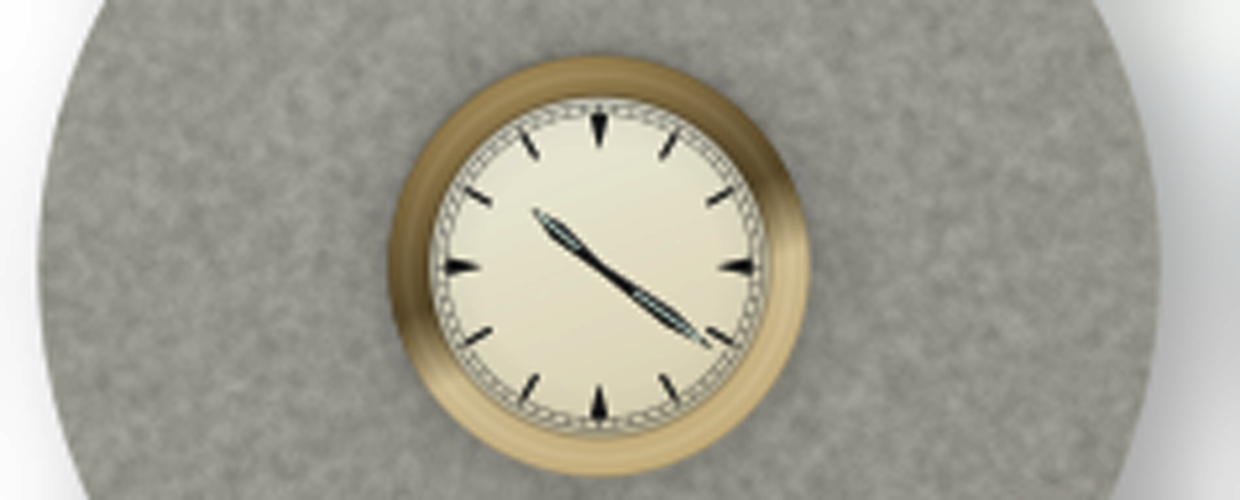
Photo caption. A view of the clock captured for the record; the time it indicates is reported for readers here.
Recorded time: 10:21
